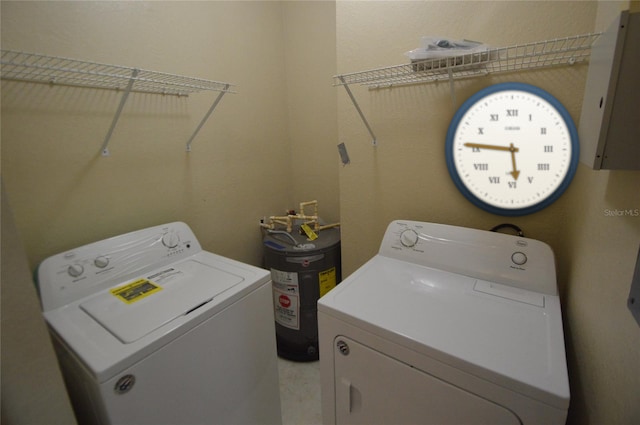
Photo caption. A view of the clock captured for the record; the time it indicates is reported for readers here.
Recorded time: 5:46
